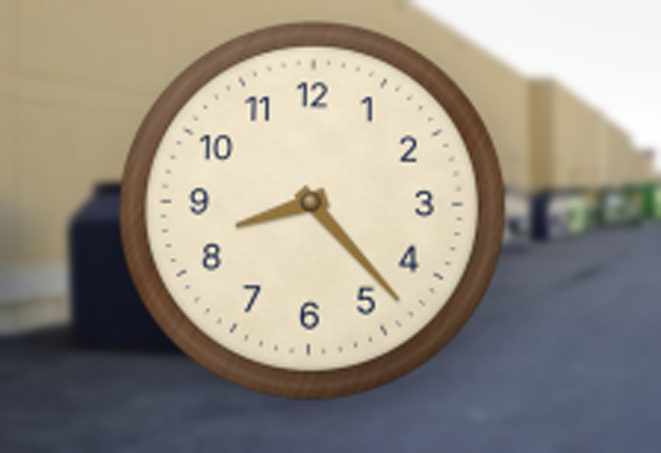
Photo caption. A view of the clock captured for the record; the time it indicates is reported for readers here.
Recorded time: 8:23
